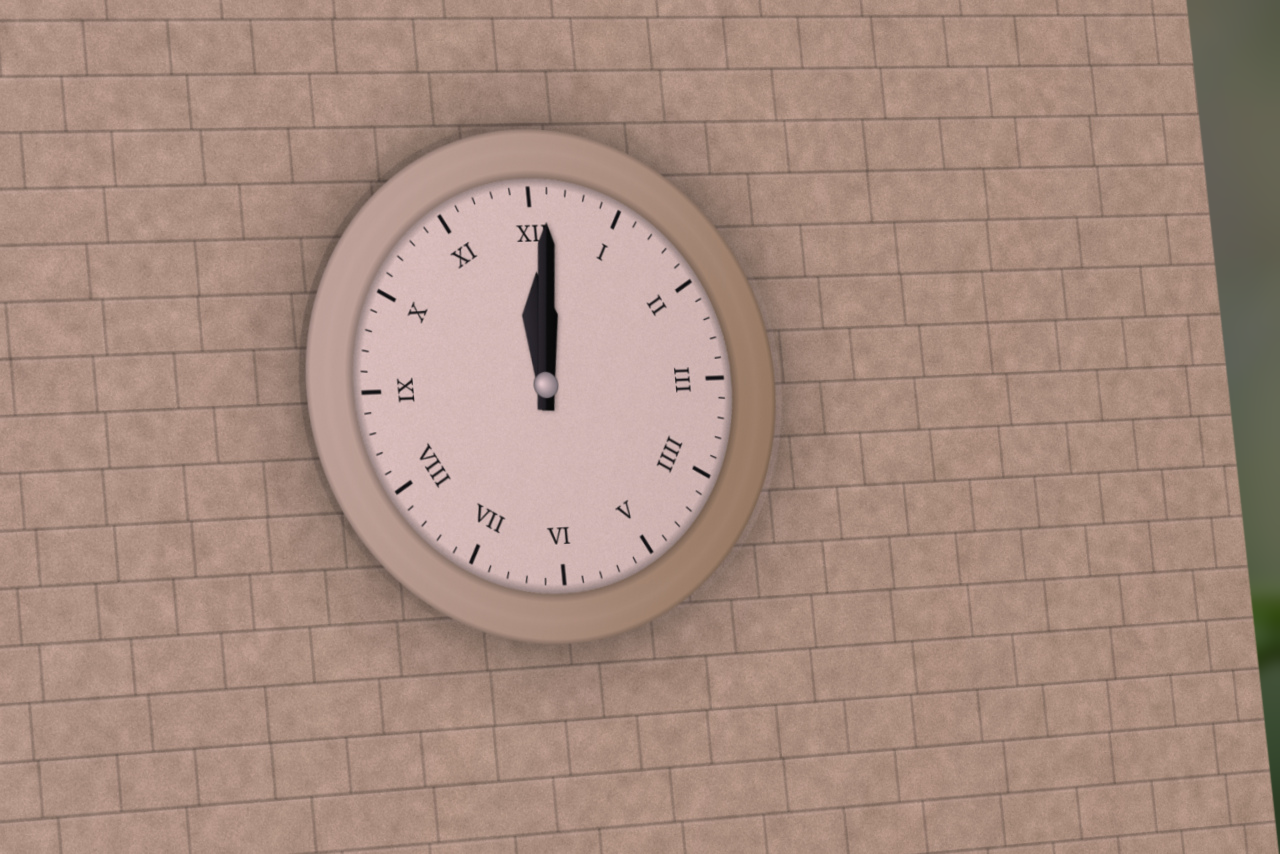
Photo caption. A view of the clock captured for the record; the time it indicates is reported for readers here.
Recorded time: 12:01
